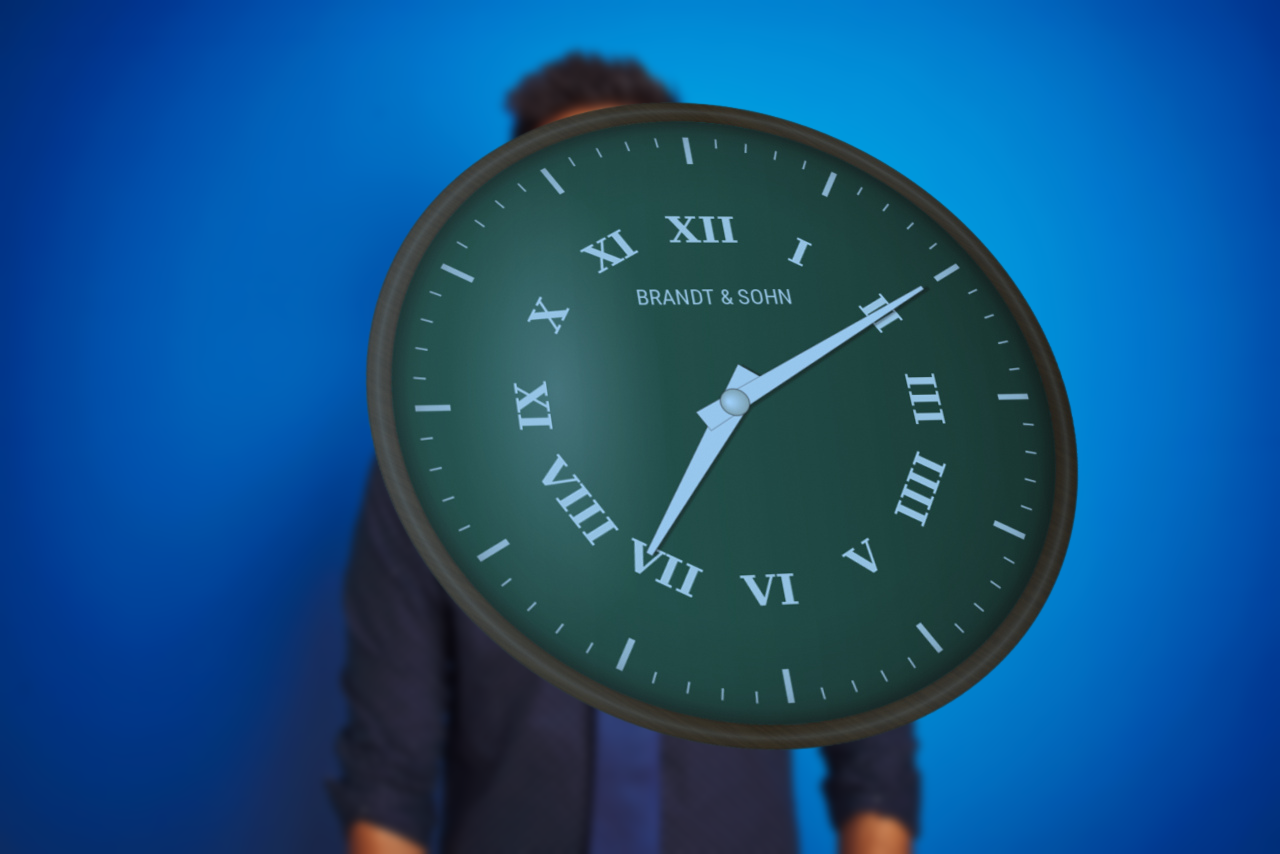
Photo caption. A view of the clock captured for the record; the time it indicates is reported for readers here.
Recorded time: 7:10
